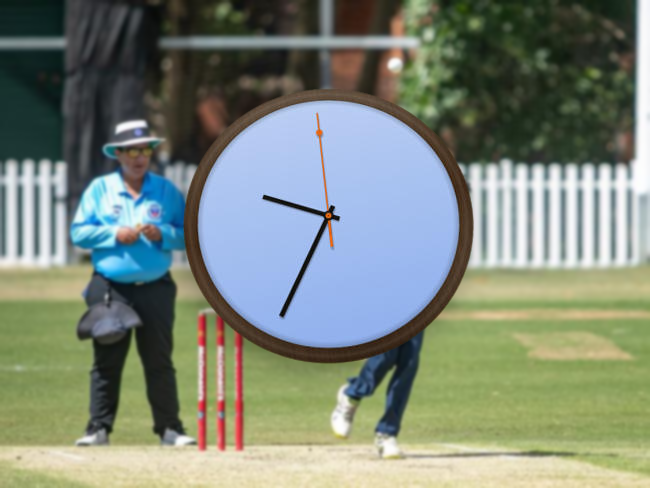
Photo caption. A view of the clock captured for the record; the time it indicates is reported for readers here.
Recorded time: 9:33:59
